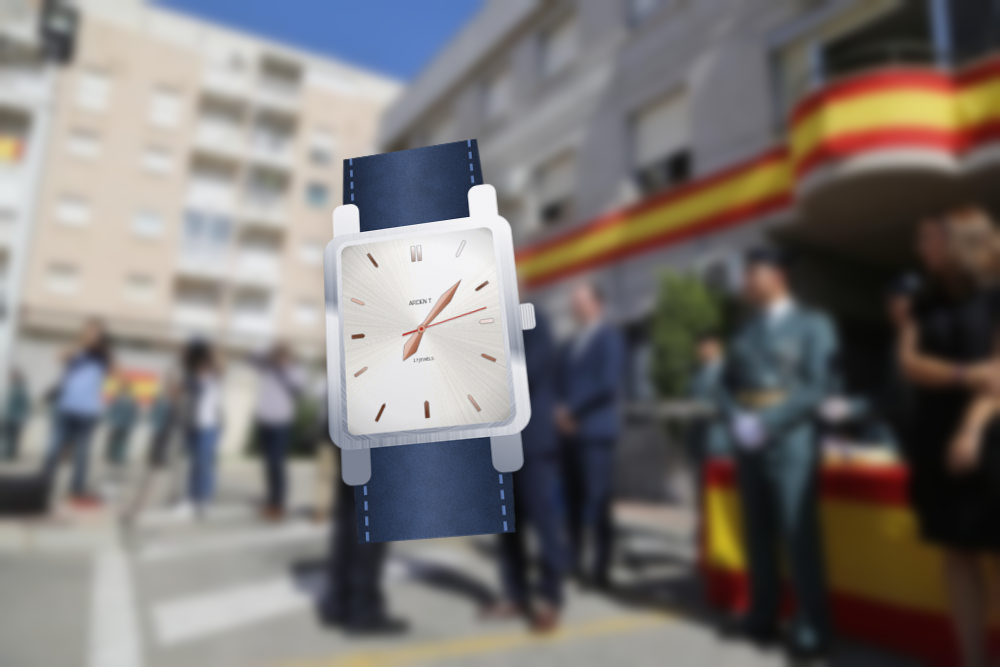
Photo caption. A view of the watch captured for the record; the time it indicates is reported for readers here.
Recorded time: 7:07:13
